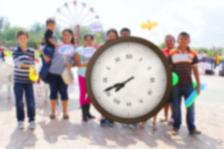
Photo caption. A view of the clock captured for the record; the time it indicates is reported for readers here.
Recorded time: 7:41
